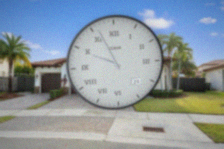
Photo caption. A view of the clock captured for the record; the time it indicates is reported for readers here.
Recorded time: 9:56
